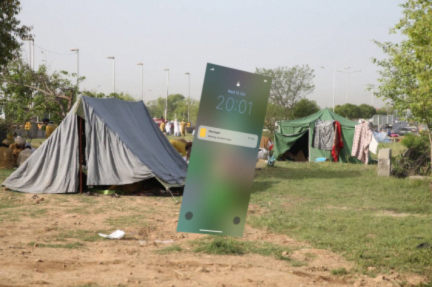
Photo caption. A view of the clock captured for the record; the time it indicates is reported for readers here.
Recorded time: 20:01
